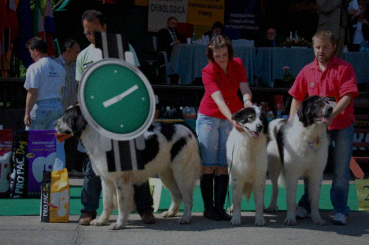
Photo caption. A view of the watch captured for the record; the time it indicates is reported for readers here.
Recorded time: 8:10
